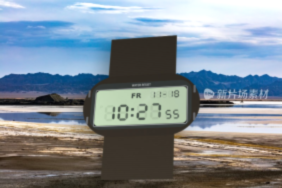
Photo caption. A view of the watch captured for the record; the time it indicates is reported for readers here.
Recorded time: 10:27:55
